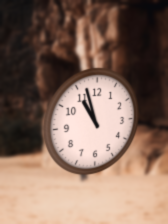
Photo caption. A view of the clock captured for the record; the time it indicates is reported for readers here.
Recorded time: 10:57
